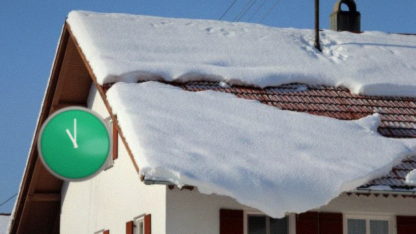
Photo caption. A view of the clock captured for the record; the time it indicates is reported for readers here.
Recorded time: 11:00
